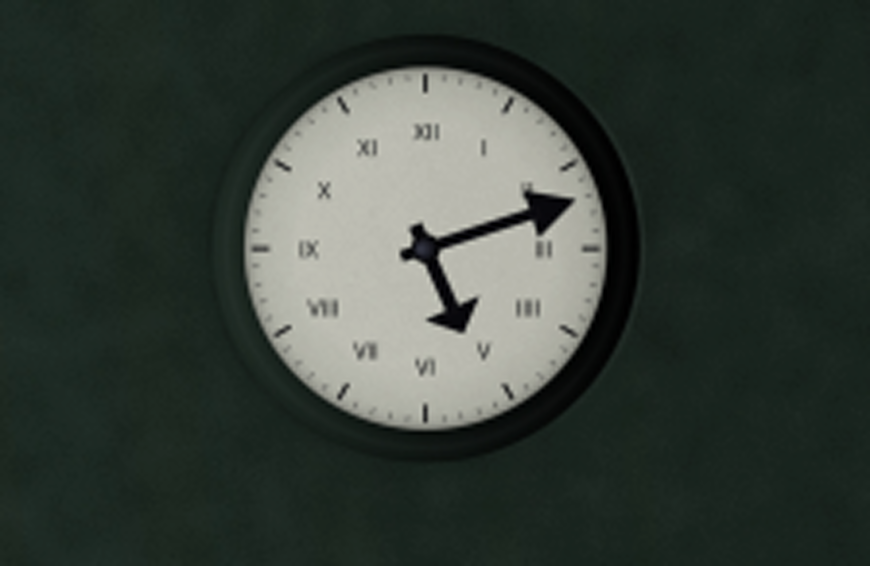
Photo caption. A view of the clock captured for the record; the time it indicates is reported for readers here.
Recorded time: 5:12
